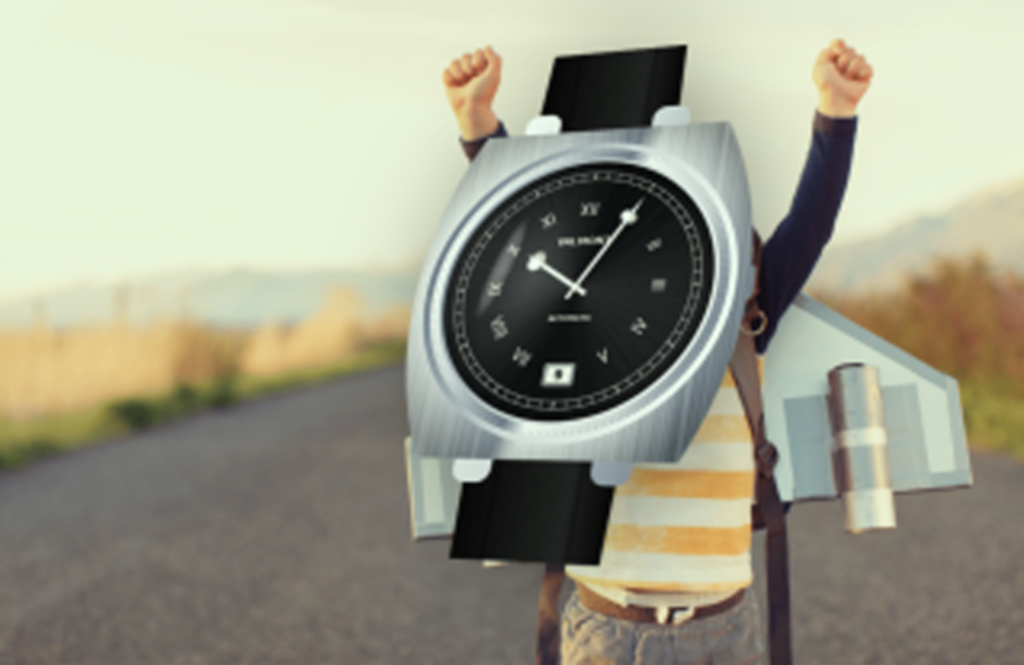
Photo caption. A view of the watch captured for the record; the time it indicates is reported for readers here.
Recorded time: 10:05
